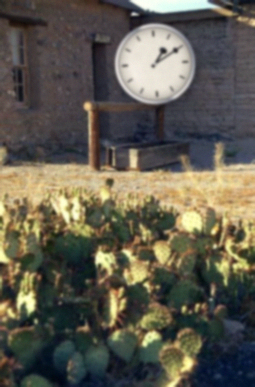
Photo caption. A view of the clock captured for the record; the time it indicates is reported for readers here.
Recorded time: 1:10
